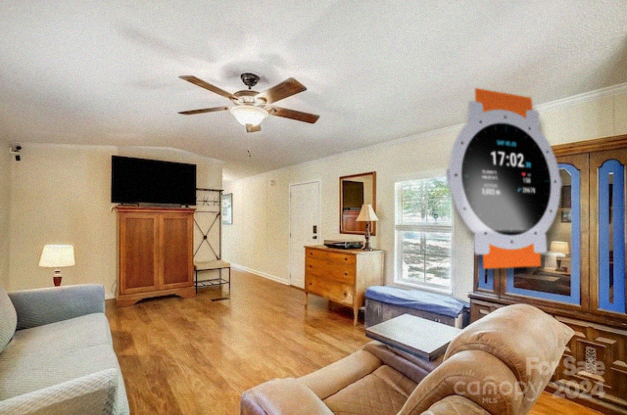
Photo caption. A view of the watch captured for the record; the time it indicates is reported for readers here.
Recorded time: 17:02
